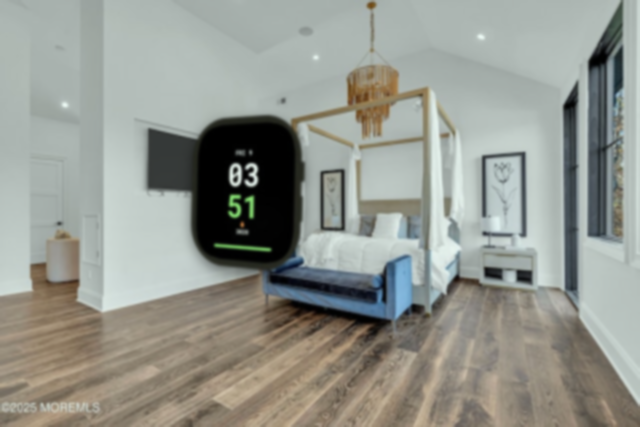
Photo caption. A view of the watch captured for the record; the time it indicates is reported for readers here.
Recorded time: 3:51
